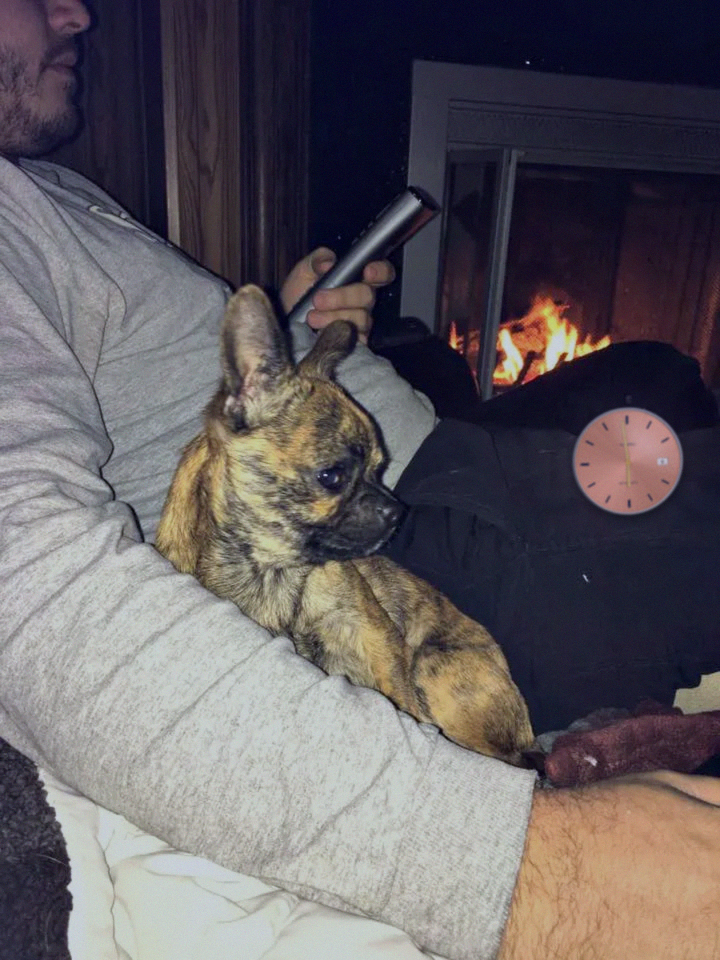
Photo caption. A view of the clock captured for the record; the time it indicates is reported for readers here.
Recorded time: 5:59
